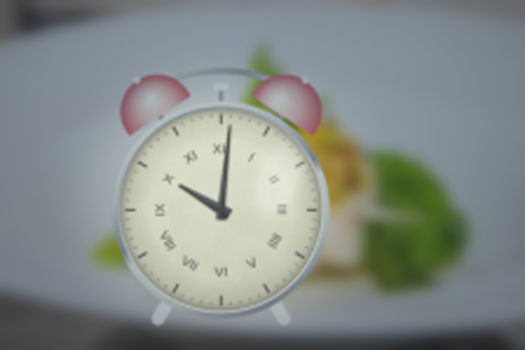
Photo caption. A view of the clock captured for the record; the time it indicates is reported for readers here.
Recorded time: 10:01
